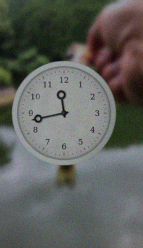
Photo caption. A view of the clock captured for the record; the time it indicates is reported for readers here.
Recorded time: 11:43
